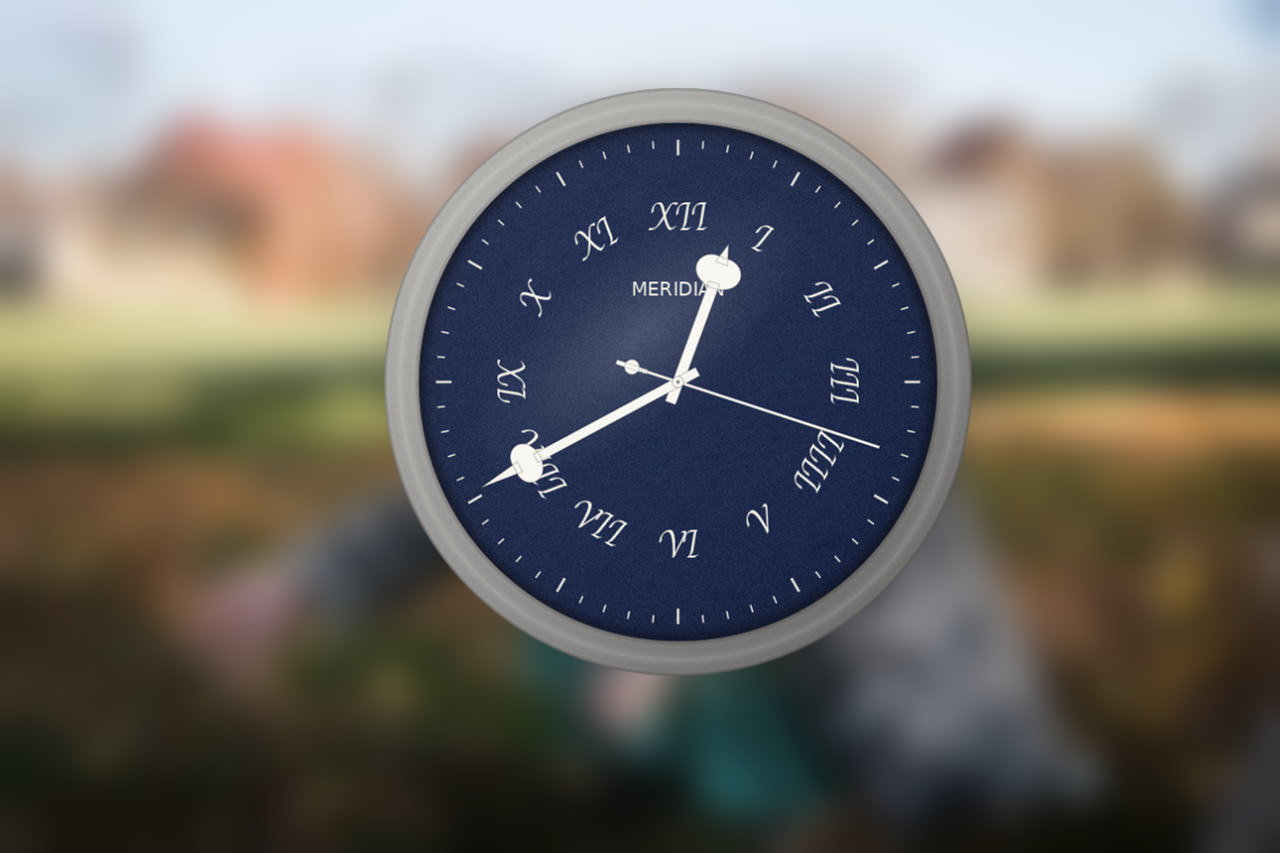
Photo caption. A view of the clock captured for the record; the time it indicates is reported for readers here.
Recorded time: 12:40:18
